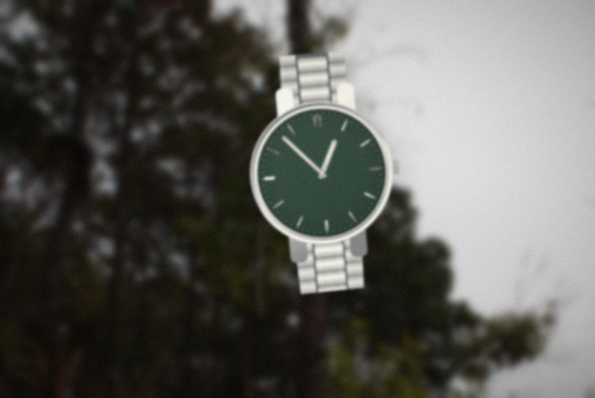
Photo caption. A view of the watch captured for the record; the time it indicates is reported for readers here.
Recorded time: 12:53
